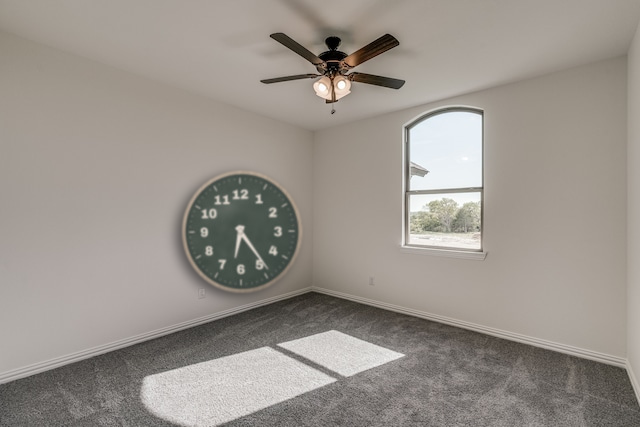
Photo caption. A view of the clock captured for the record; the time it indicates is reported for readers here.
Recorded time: 6:24
